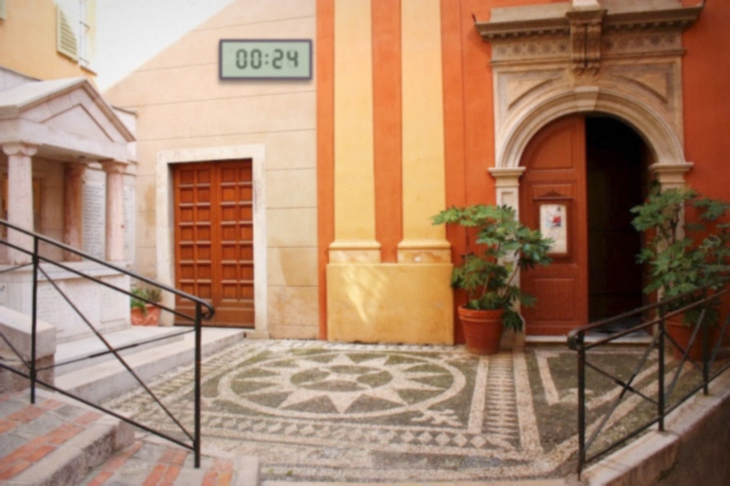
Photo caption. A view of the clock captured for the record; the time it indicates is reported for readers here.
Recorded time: 0:24
